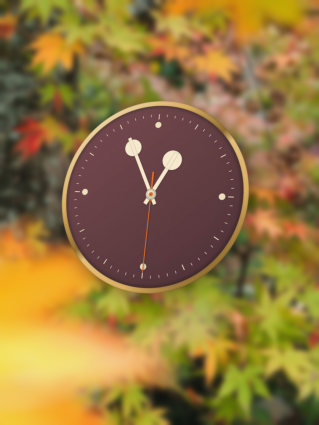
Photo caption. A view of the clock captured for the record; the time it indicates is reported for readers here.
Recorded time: 12:55:30
